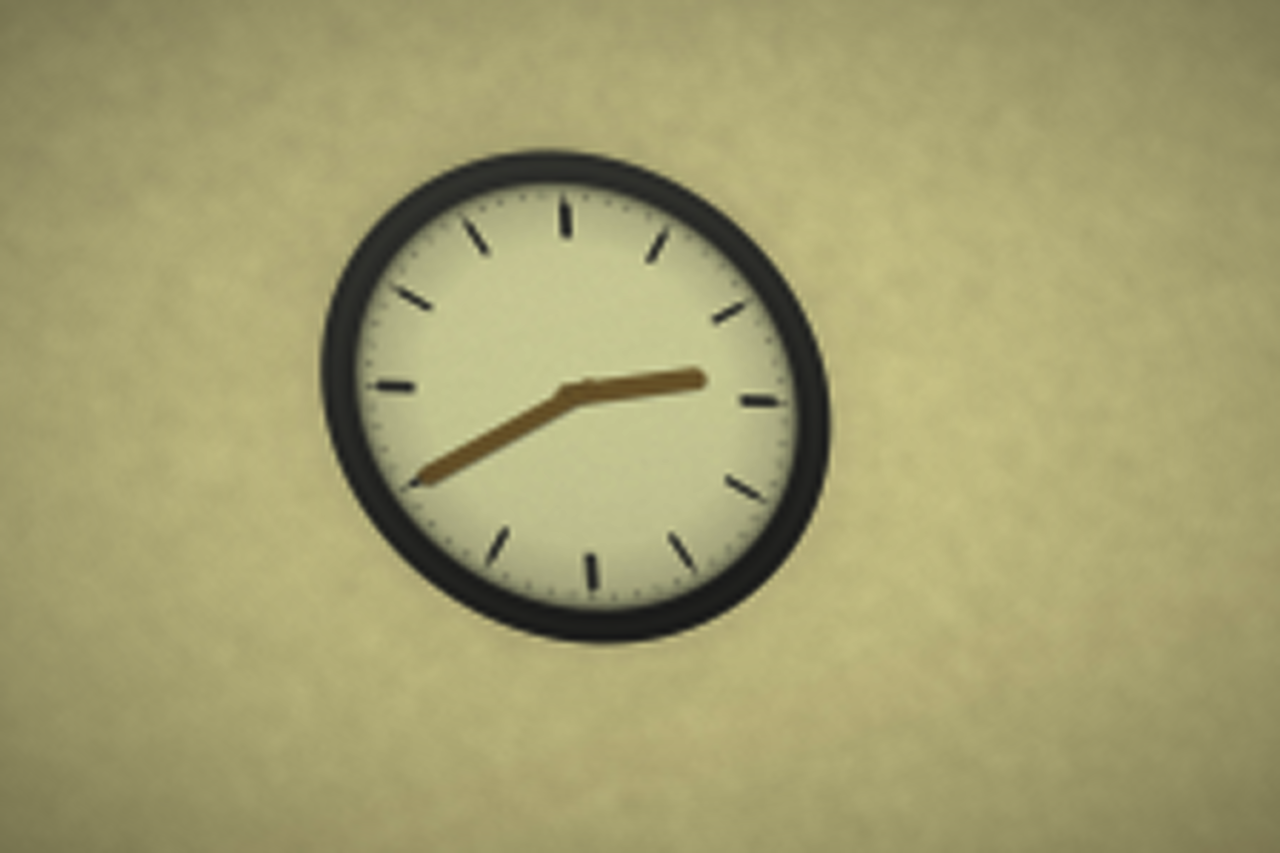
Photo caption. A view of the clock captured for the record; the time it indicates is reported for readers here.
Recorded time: 2:40
